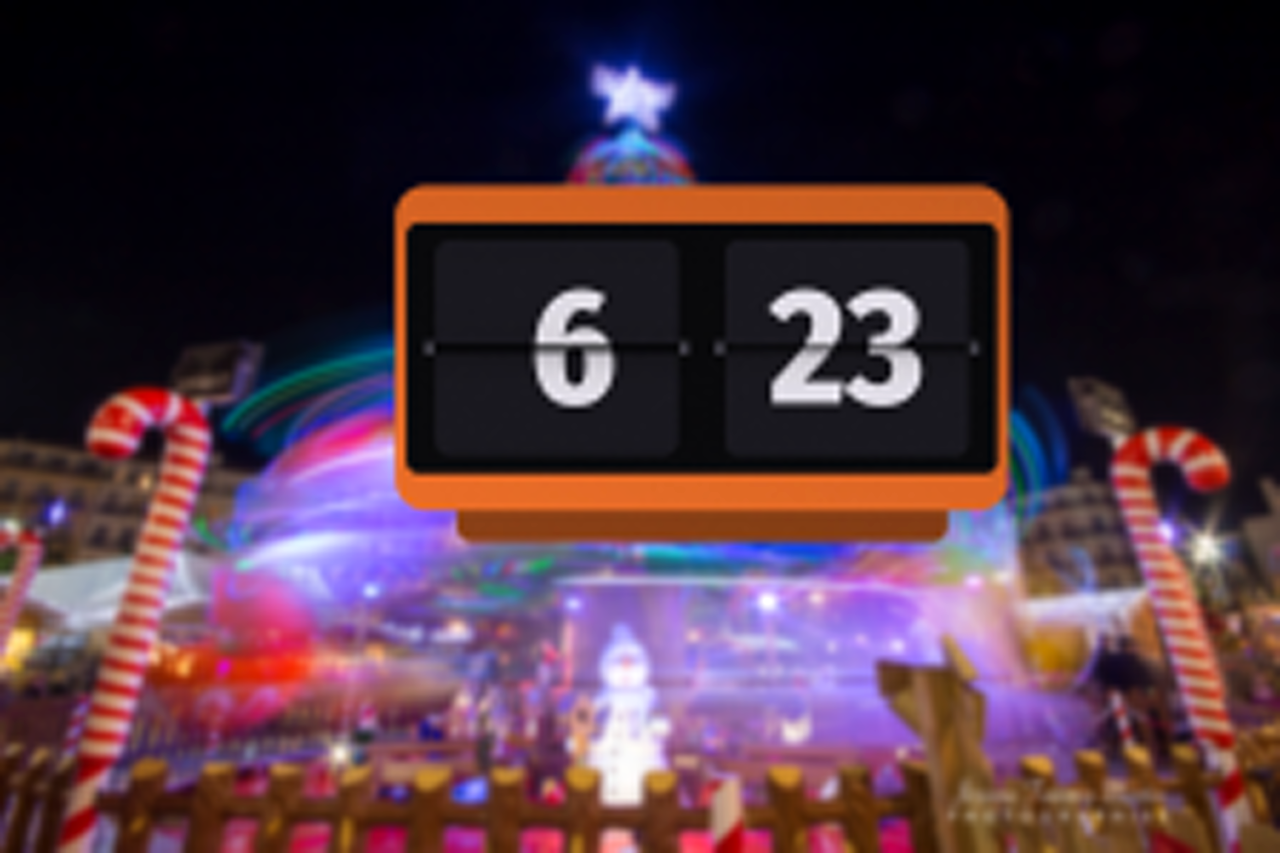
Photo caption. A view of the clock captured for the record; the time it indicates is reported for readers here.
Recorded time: 6:23
